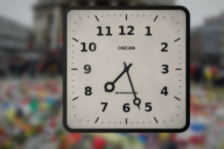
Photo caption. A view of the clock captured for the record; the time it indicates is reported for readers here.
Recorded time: 7:27
